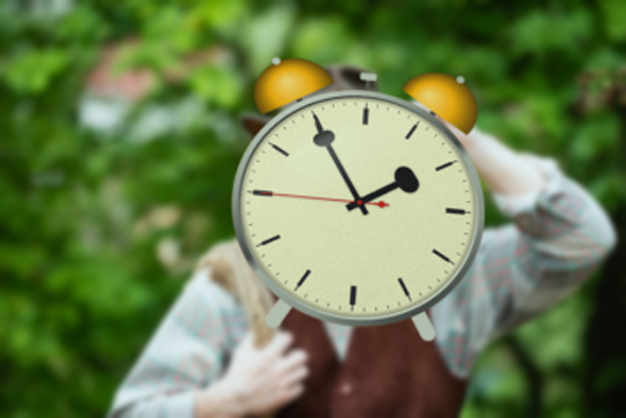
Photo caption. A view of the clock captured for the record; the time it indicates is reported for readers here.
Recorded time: 1:54:45
